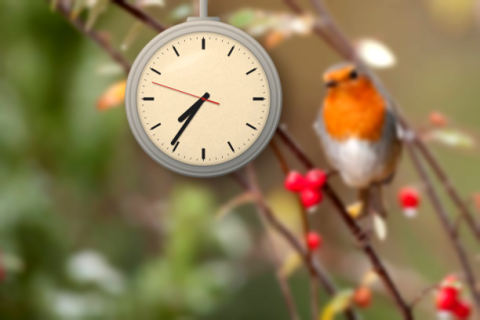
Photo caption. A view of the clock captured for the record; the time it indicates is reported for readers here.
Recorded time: 7:35:48
